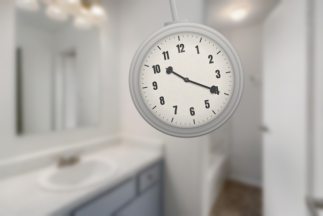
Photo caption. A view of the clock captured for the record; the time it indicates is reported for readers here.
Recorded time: 10:20
